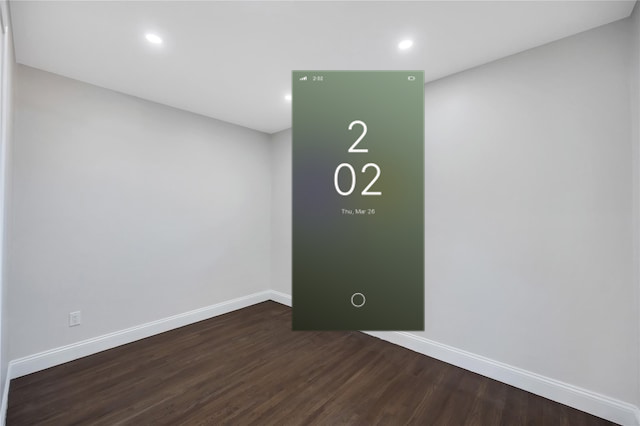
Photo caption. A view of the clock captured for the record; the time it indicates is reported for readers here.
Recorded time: 2:02
